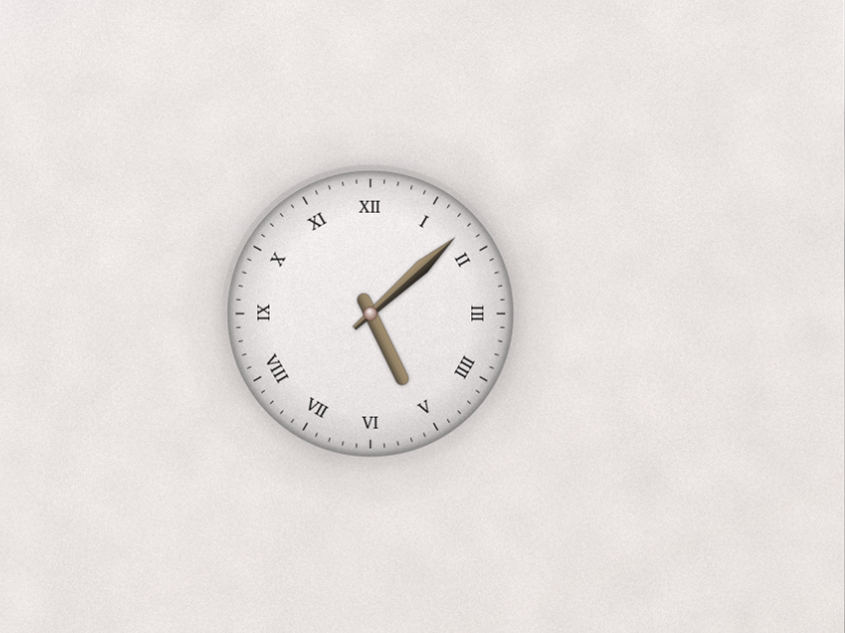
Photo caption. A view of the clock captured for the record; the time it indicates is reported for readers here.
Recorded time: 5:08
